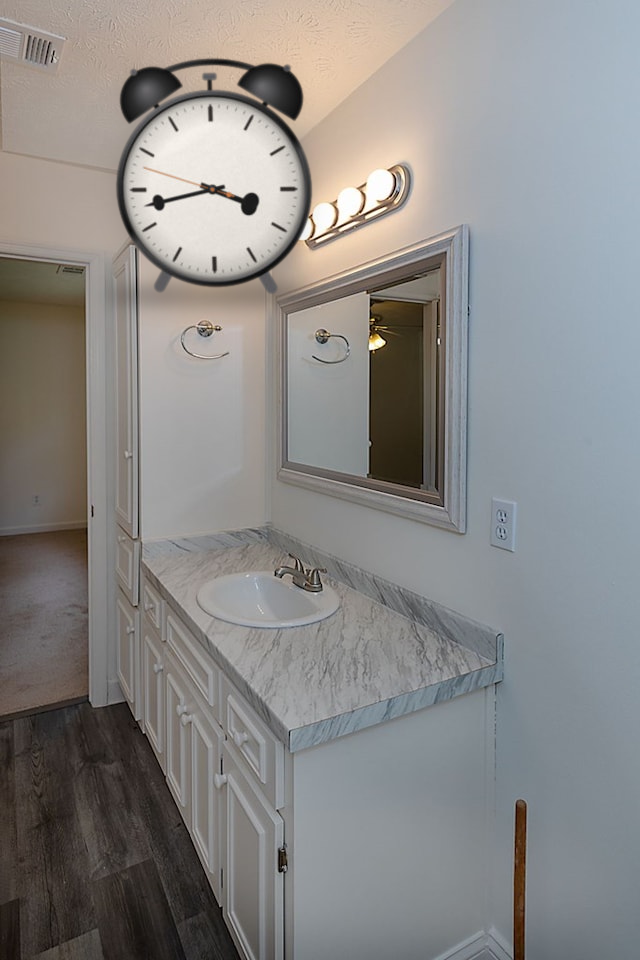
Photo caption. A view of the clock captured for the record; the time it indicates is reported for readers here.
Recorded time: 3:42:48
